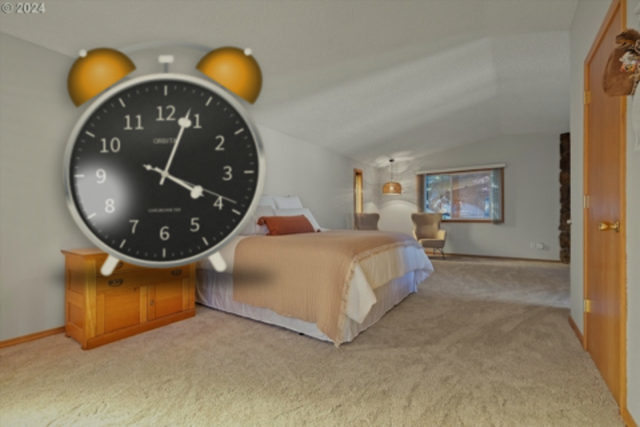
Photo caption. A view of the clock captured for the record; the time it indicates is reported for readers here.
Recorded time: 4:03:19
